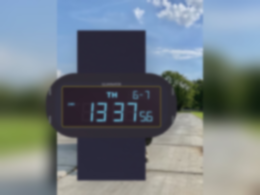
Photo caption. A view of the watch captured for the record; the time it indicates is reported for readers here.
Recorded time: 13:37
